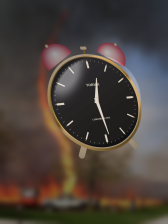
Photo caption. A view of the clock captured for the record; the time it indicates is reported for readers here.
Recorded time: 12:29
